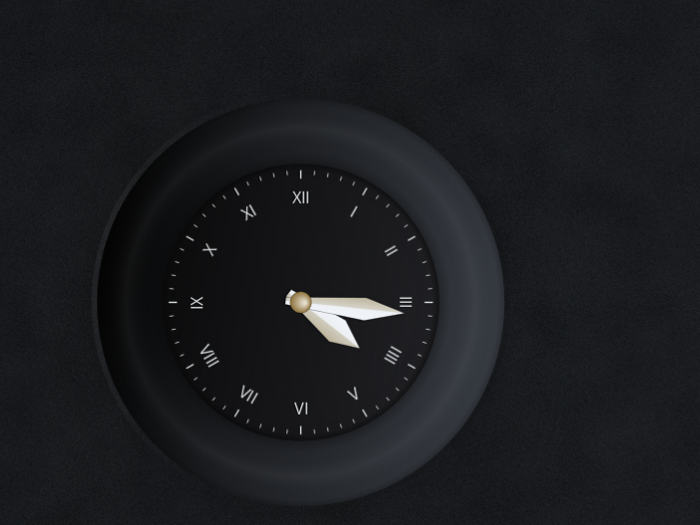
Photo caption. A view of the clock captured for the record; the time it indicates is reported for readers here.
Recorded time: 4:16
